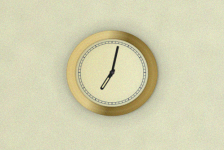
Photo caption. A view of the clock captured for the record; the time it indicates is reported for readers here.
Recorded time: 7:02
